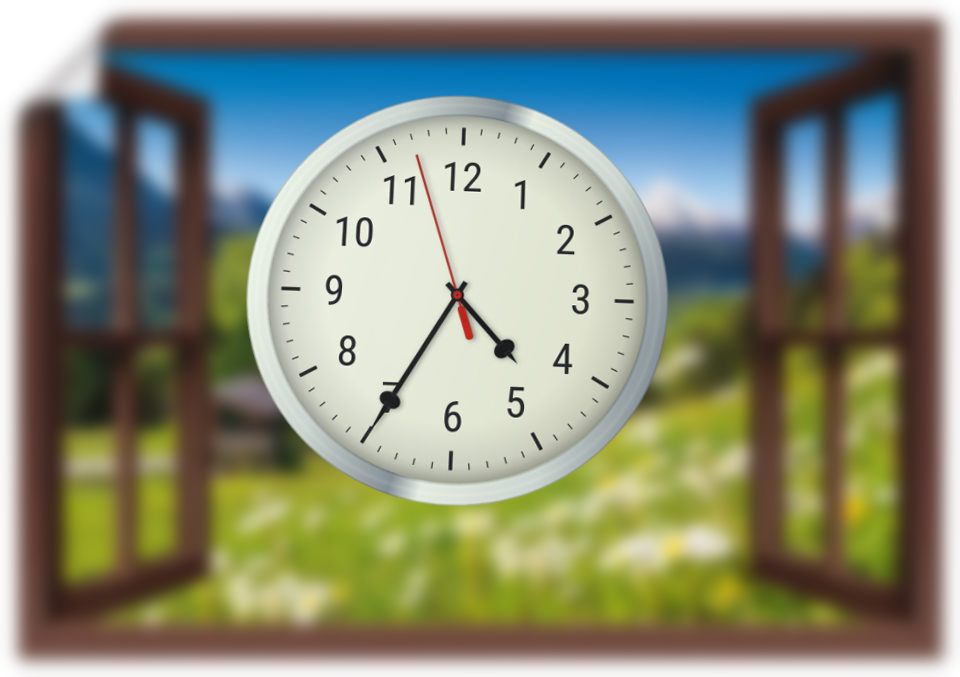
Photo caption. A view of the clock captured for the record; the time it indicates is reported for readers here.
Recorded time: 4:34:57
